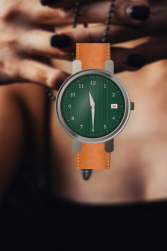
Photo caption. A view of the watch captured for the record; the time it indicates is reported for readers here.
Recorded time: 11:30
